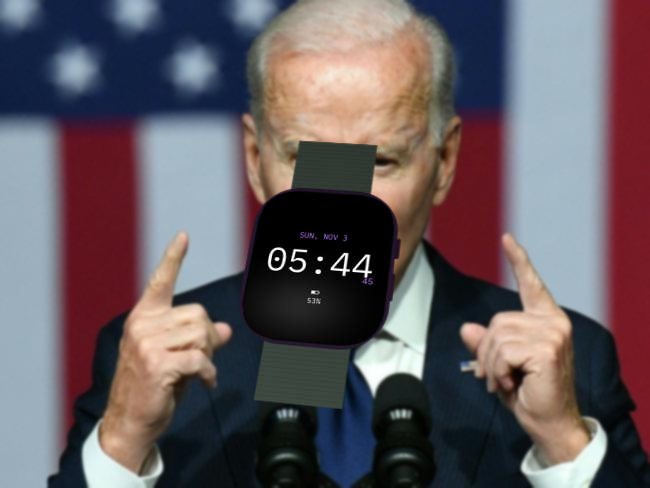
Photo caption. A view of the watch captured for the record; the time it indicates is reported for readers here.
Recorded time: 5:44:45
